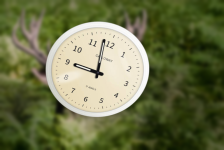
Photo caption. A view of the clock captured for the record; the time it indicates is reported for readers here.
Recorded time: 8:58
